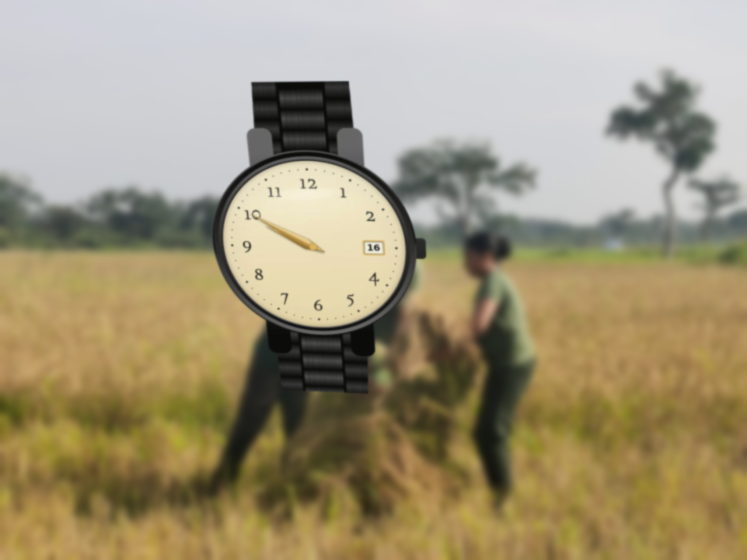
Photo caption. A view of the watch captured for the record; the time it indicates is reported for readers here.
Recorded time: 9:50
